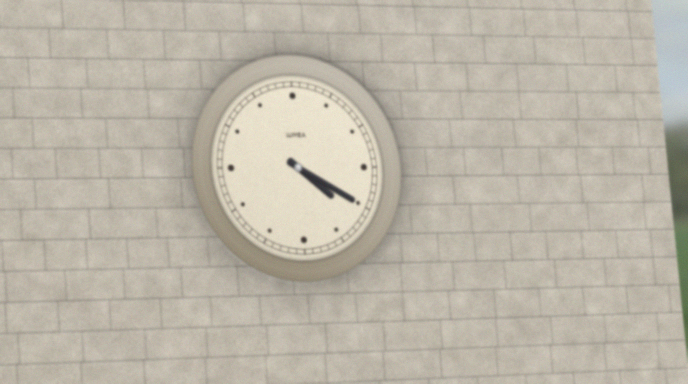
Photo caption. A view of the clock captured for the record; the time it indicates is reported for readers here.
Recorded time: 4:20
